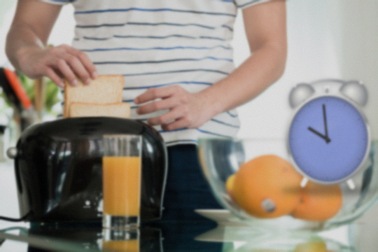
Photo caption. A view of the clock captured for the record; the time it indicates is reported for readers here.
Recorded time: 9:59
